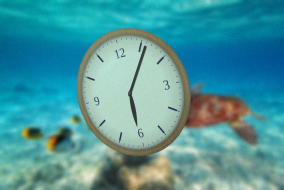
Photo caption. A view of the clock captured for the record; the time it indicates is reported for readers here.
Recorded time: 6:06
